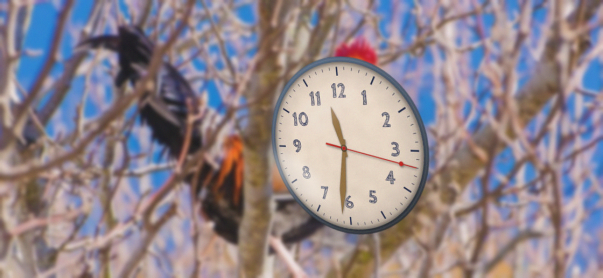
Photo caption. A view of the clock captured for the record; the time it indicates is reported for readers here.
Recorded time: 11:31:17
